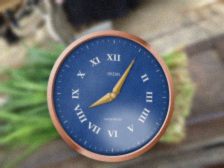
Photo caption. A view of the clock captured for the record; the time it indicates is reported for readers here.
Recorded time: 8:05
